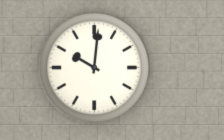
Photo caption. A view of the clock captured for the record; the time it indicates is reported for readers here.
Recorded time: 10:01
